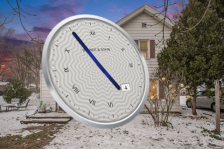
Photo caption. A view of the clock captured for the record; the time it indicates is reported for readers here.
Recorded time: 4:55
